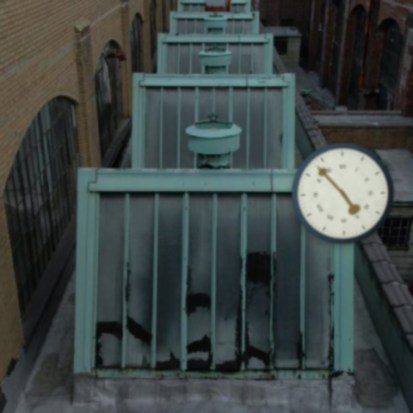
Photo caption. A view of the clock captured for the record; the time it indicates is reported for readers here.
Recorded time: 4:53
